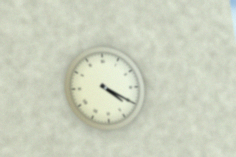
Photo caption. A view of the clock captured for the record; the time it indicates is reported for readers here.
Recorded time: 4:20
